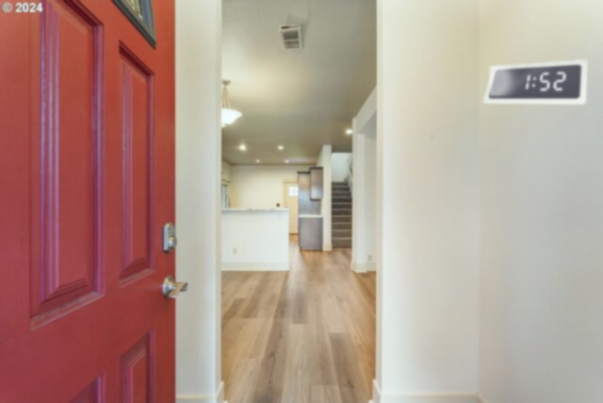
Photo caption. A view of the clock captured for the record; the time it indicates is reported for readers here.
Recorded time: 1:52
